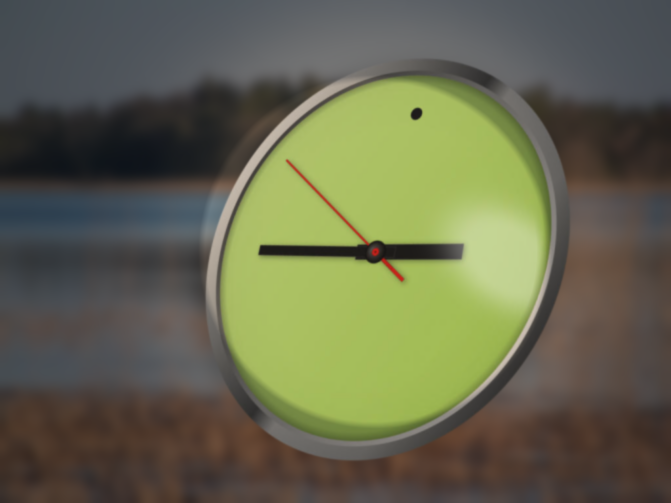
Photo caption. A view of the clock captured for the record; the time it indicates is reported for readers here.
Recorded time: 2:43:50
